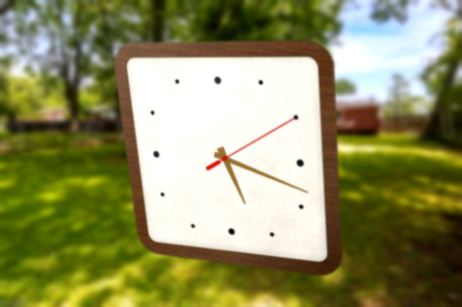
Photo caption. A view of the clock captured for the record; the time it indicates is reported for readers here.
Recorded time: 5:18:10
